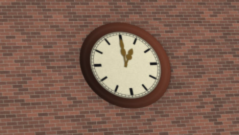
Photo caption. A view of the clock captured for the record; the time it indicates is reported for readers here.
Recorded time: 1:00
